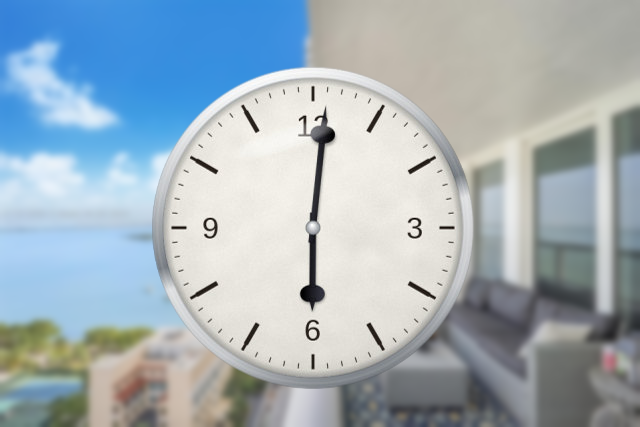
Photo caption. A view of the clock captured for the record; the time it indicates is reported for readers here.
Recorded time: 6:01
